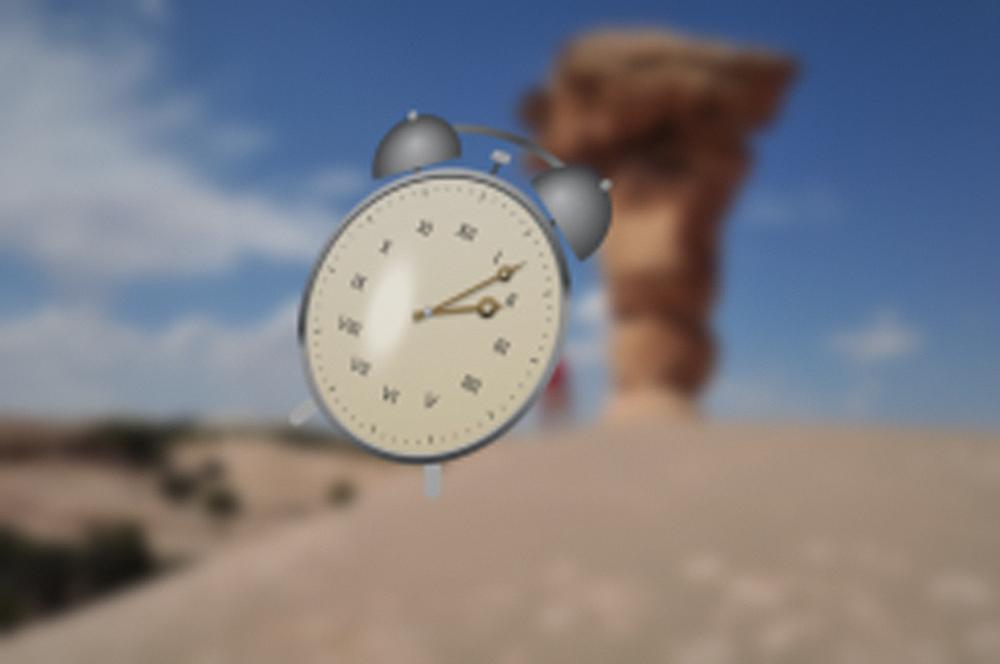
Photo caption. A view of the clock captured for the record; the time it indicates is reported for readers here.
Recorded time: 2:07
